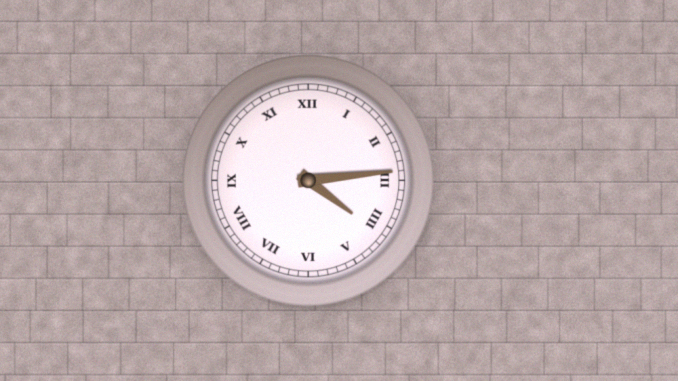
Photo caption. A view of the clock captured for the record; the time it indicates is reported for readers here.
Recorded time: 4:14
